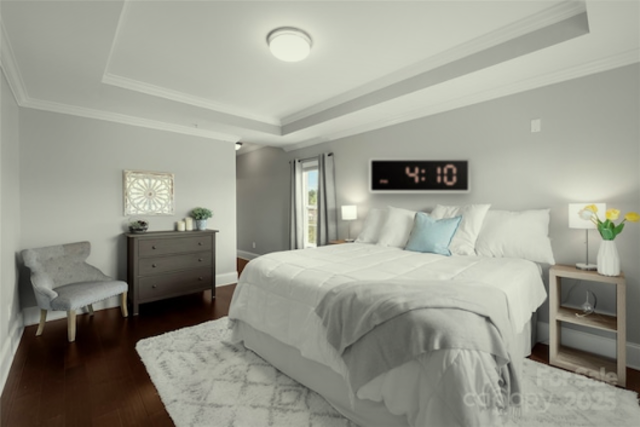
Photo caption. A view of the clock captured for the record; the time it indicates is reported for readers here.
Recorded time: 4:10
